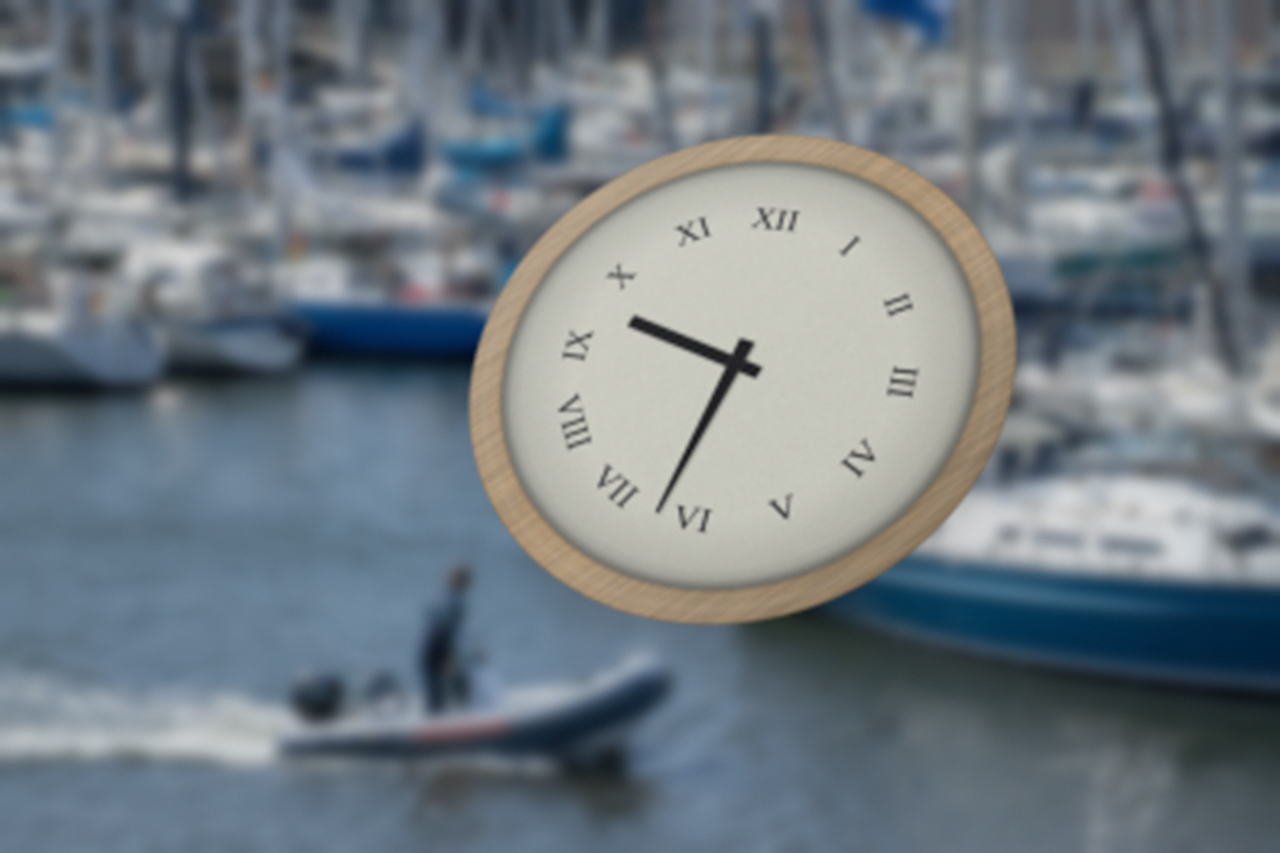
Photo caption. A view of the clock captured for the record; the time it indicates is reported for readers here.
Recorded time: 9:32
